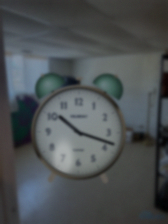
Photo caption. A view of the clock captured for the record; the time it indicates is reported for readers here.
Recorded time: 10:18
